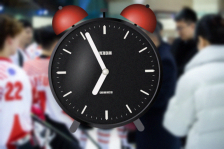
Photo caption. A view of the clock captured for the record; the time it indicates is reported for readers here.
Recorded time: 6:56
